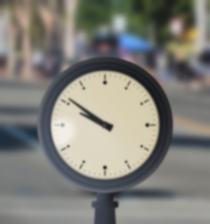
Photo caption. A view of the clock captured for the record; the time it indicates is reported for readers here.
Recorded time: 9:51
